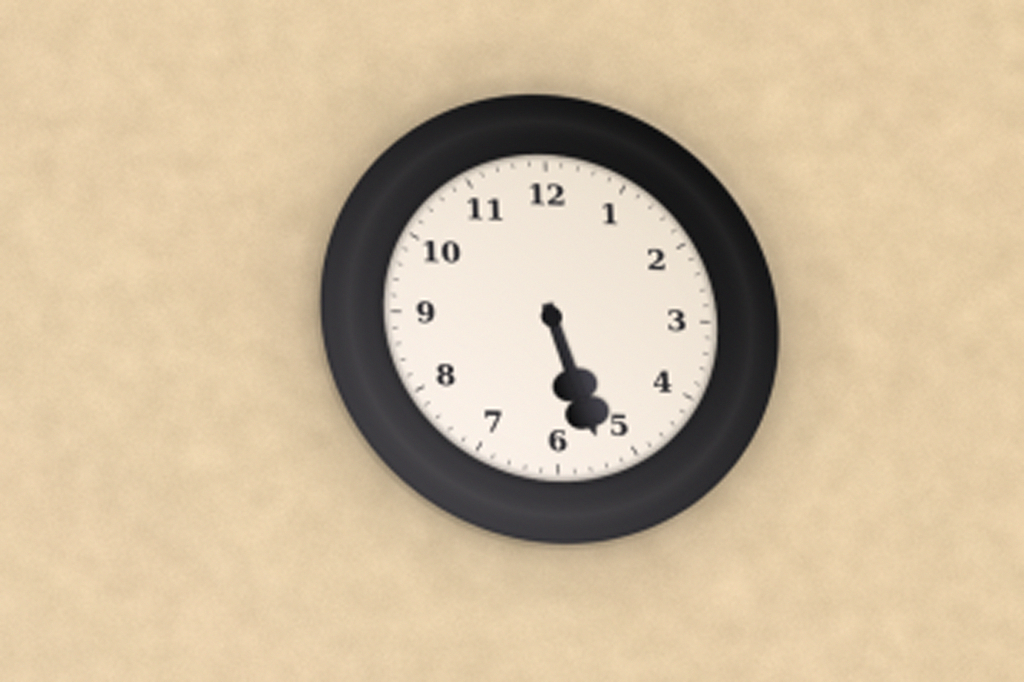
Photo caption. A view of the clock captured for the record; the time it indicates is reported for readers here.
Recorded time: 5:27
